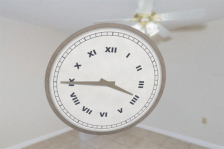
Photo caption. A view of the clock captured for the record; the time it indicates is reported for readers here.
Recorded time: 3:45
